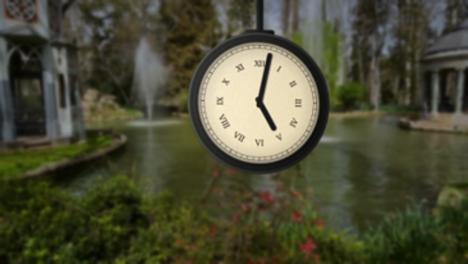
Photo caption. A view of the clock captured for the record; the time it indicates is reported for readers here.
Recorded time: 5:02
